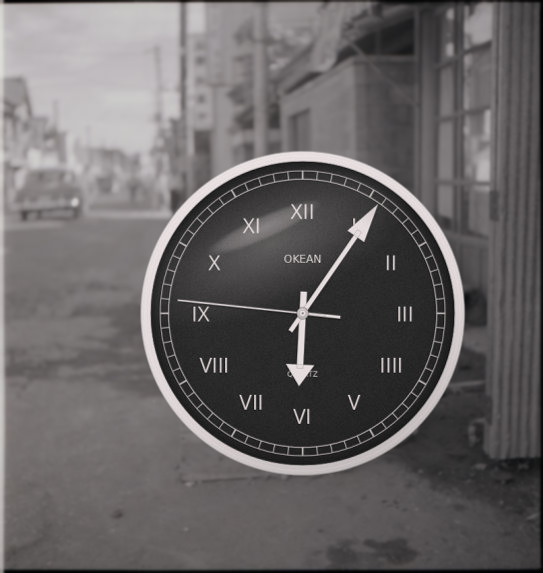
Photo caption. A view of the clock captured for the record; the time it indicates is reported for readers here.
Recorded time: 6:05:46
